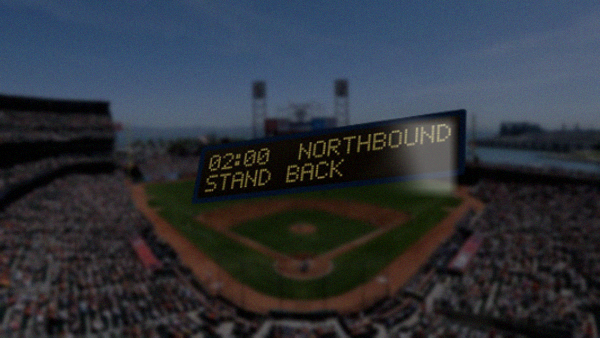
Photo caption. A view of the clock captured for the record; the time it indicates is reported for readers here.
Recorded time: 2:00
